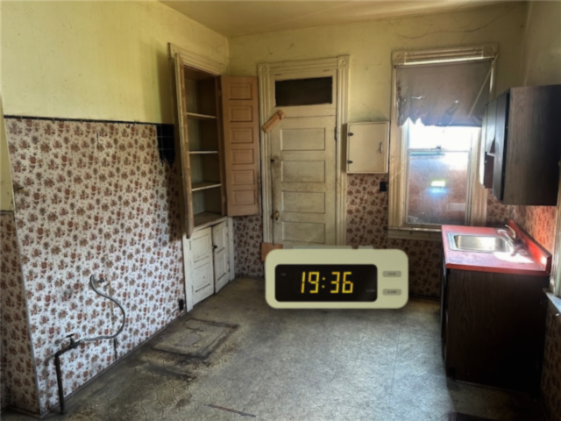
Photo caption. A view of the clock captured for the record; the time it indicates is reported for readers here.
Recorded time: 19:36
